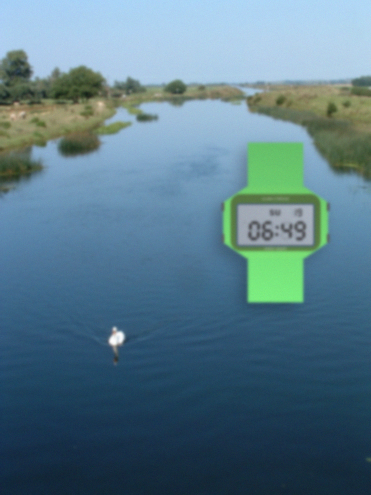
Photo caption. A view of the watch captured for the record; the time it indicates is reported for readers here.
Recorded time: 6:49
